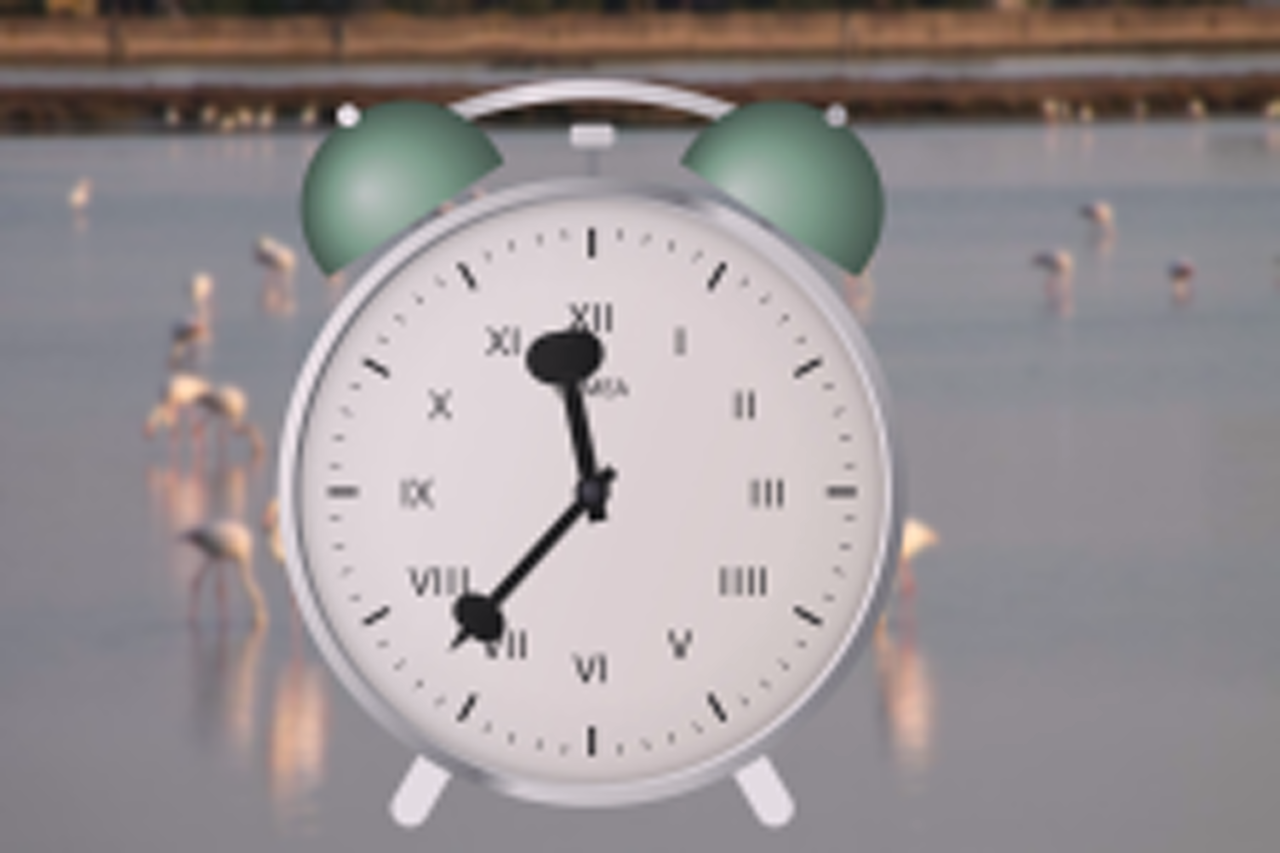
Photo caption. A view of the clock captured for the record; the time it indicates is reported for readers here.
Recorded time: 11:37
